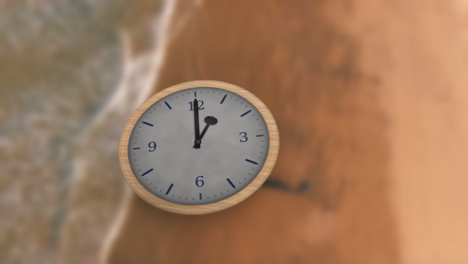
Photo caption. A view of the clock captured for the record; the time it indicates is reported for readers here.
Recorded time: 1:00
